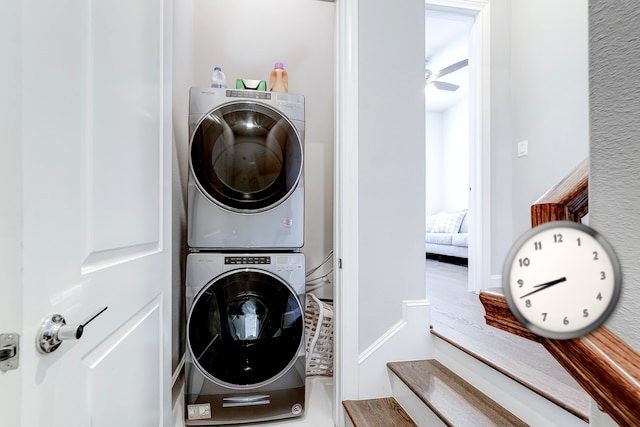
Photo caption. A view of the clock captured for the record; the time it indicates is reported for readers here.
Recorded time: 8:42
